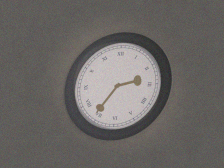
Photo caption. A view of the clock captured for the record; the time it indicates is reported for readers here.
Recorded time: 2:36
